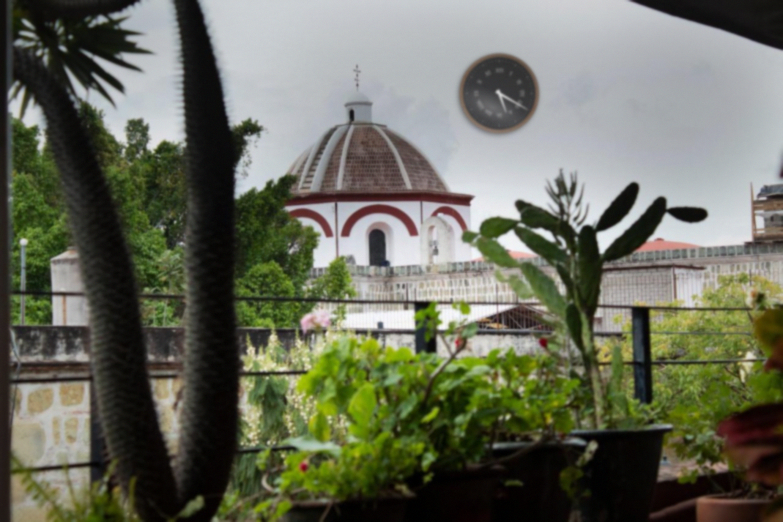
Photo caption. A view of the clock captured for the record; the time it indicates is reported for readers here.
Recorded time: 5:20
